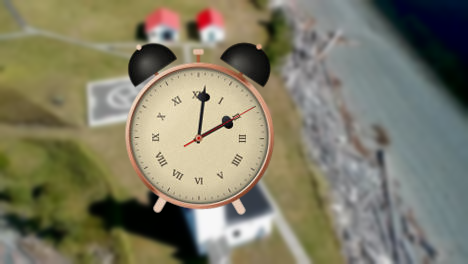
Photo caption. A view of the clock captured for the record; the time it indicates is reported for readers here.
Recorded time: 2:01:10
